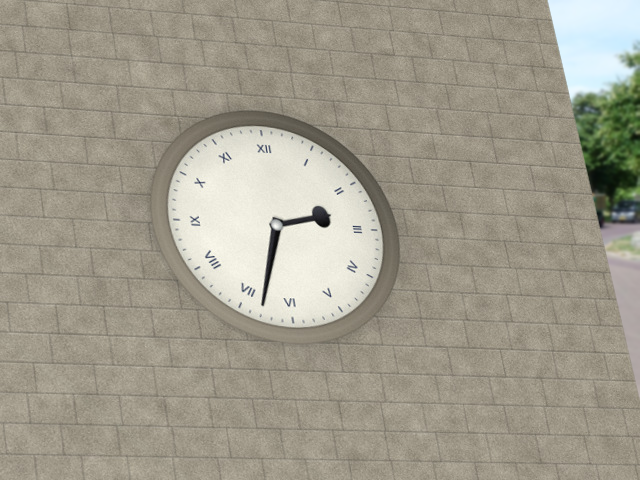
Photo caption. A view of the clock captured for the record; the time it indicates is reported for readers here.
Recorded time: 2:33
